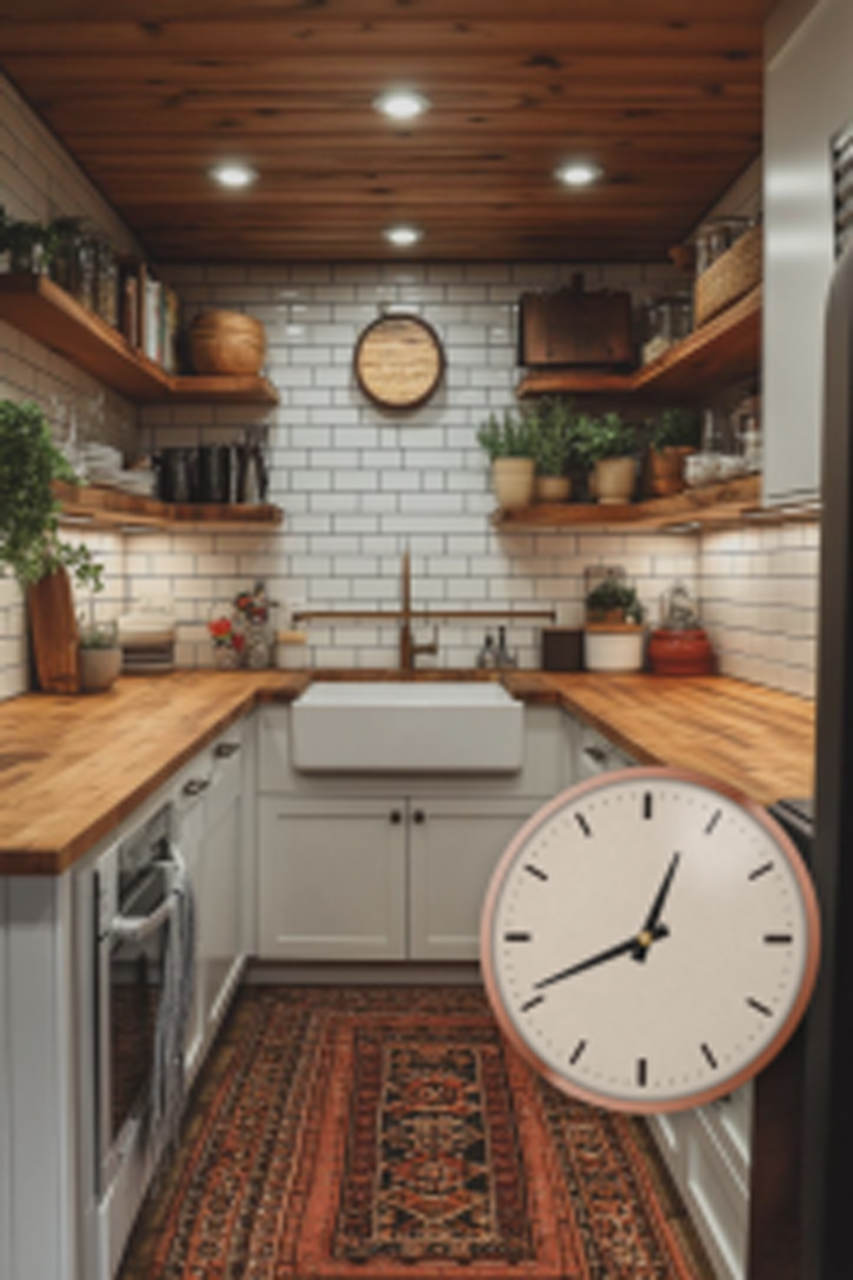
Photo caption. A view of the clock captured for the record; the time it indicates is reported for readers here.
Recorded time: 12:41
